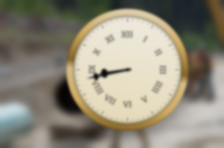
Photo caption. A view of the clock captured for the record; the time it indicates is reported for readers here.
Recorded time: 8:43
